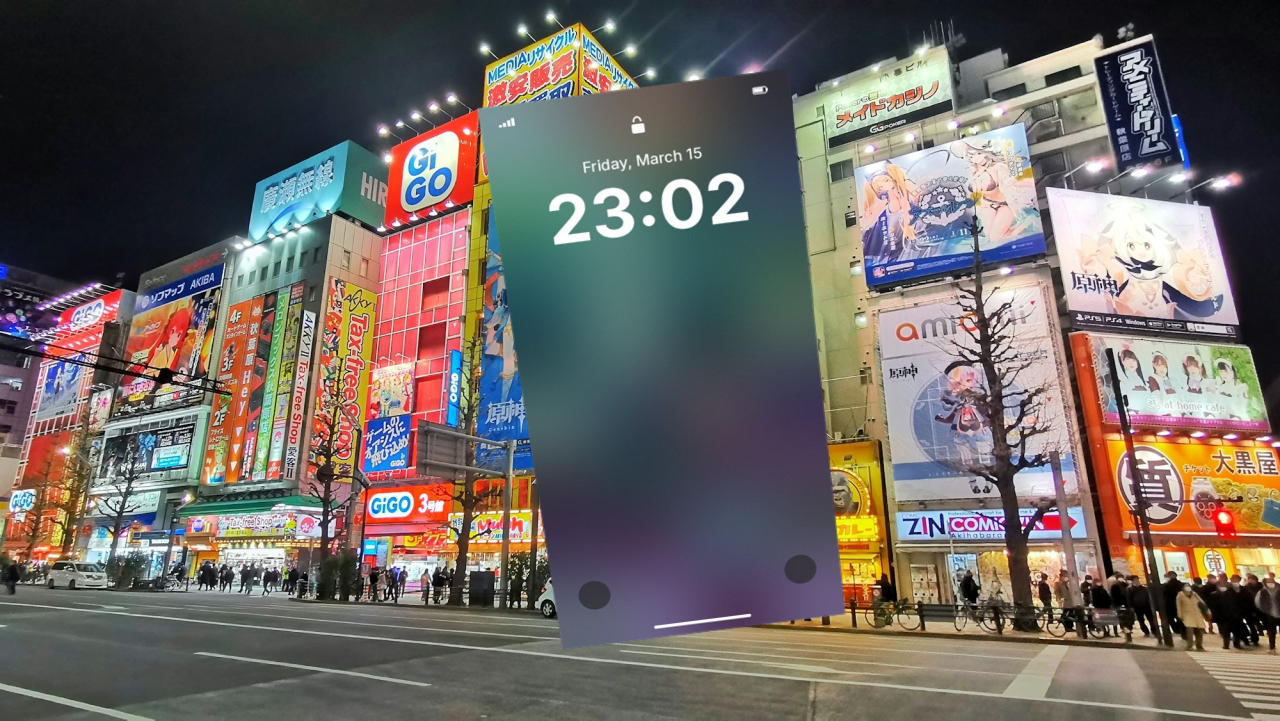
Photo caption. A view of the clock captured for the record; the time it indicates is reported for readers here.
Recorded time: 23:02
